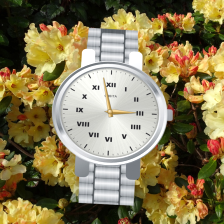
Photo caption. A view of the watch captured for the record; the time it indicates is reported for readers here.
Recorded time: 2:58
